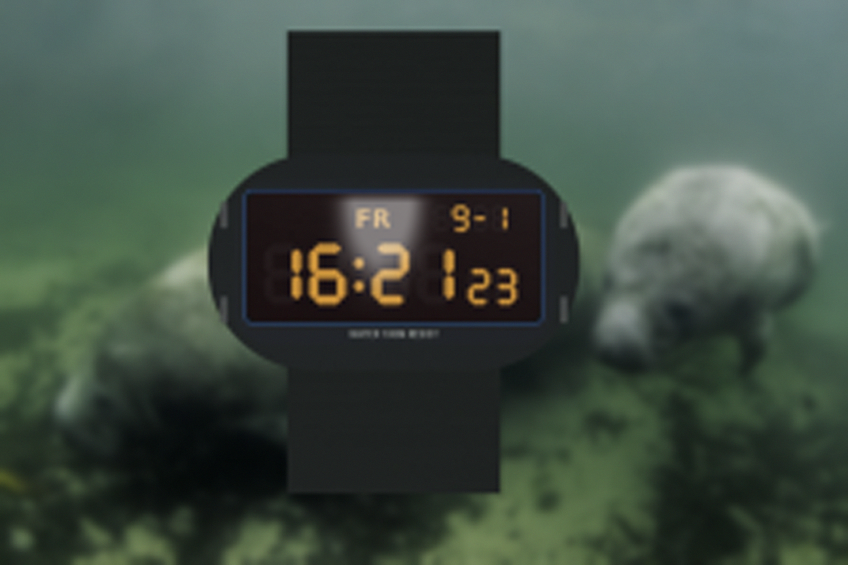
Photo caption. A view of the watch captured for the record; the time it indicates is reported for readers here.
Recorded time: 16:21:23
